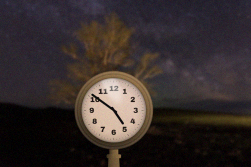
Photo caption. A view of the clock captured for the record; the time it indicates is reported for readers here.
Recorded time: 4:51
